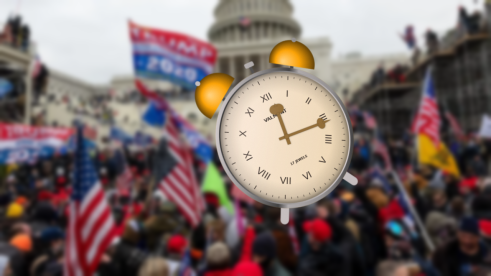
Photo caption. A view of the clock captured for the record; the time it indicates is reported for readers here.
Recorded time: 12:16
